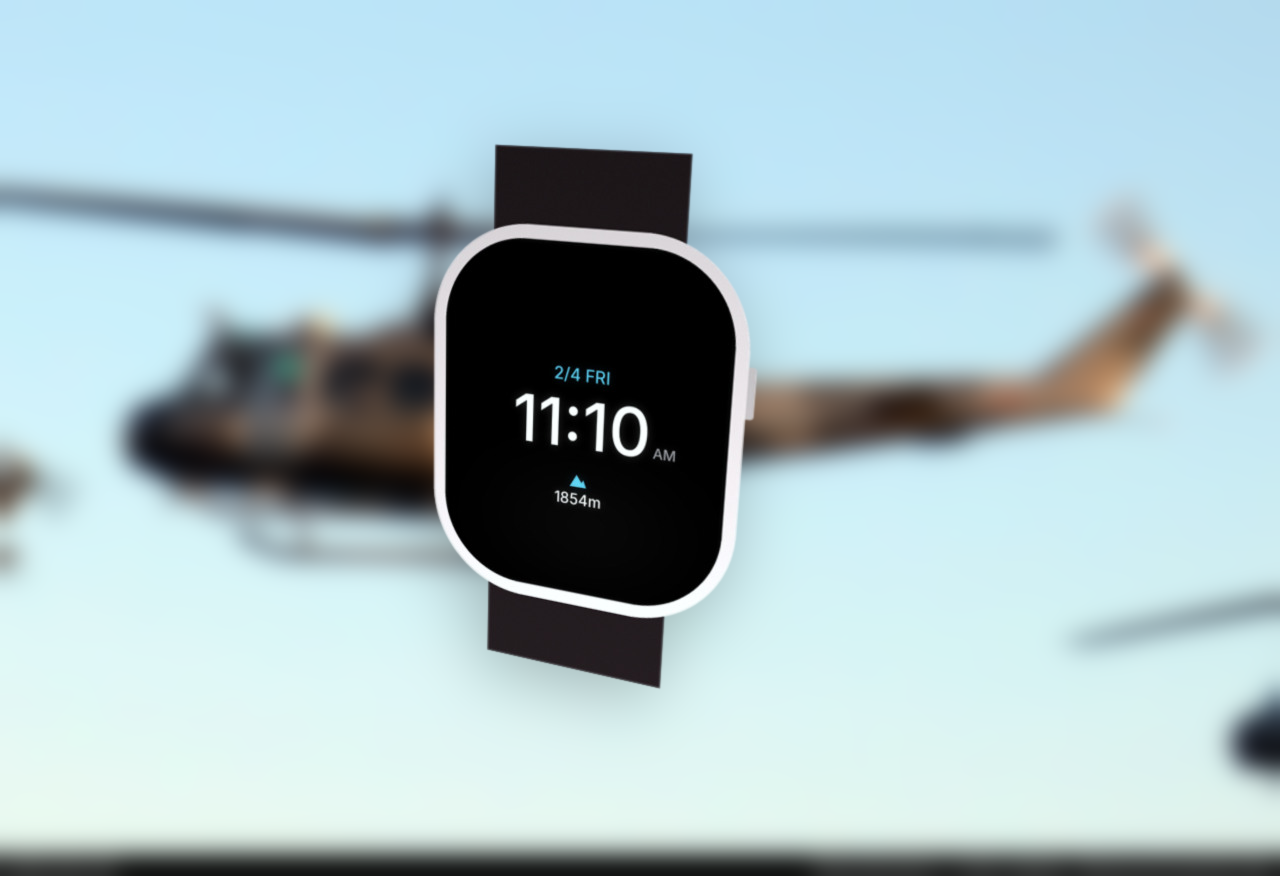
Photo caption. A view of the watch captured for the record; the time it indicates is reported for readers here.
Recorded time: 11:10
